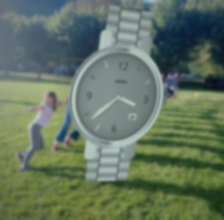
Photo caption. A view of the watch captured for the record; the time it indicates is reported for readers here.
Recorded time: 3:38
